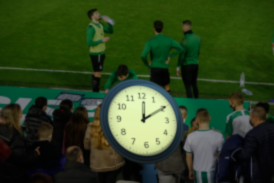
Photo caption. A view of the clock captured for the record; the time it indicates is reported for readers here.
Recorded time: 12:10
